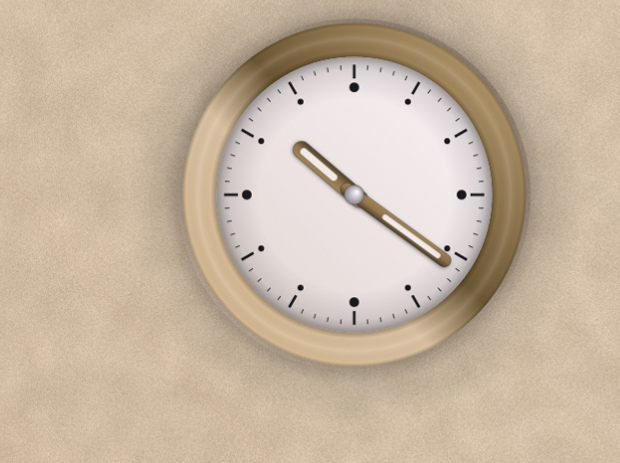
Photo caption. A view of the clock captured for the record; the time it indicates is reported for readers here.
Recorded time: 10:21
